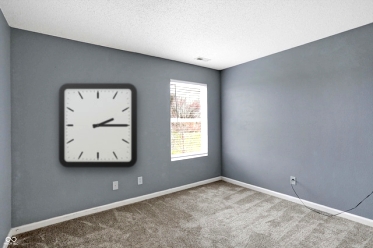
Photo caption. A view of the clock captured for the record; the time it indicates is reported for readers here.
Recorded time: 2:15
